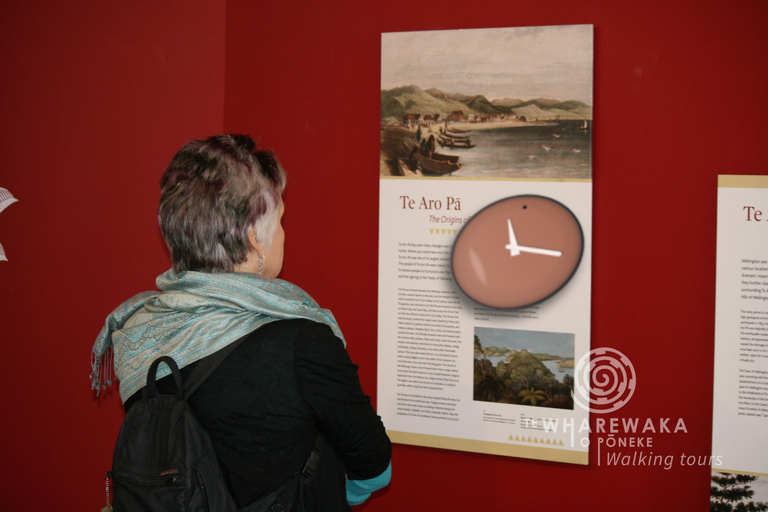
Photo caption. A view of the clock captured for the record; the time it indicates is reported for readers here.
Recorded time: 11:16
